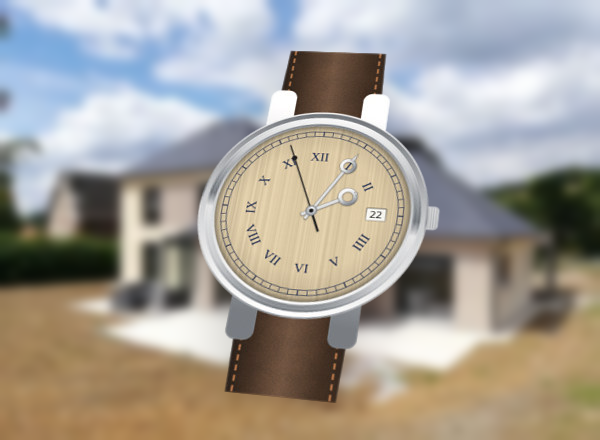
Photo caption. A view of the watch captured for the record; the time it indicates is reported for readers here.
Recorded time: 2:04:56
